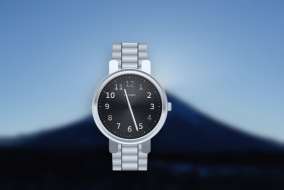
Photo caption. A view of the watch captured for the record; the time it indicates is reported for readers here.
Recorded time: 11:27
